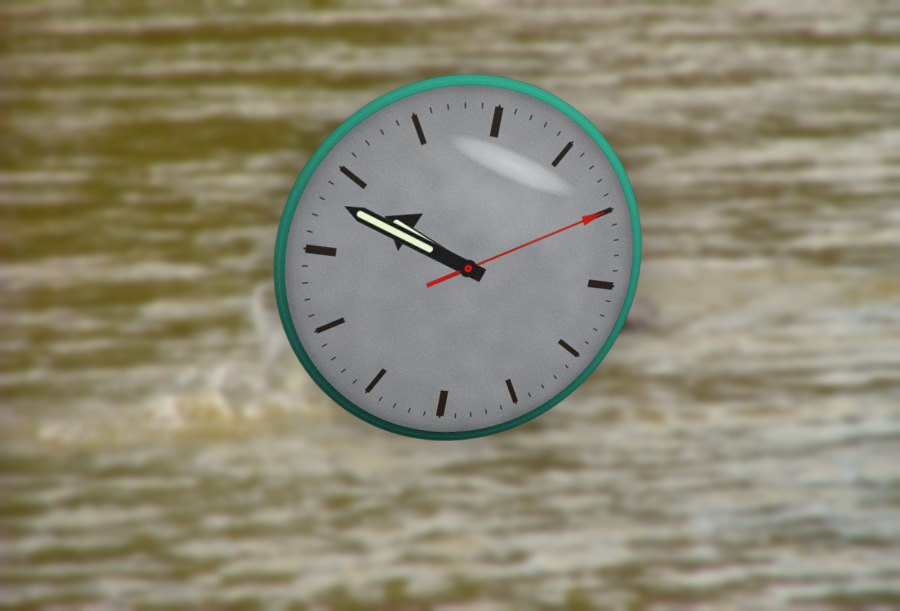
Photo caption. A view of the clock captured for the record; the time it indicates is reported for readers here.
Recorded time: 9:48:10
